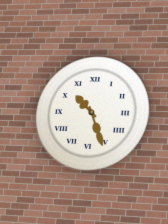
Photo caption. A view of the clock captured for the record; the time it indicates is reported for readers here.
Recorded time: 10:26
